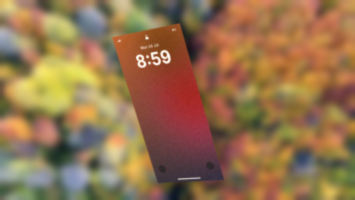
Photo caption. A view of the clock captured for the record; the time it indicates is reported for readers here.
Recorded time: 8:59
